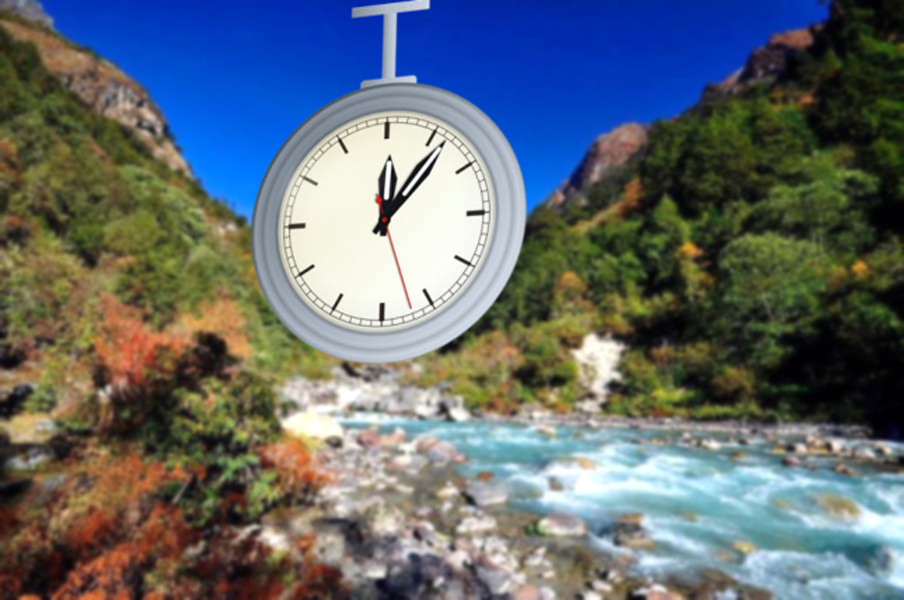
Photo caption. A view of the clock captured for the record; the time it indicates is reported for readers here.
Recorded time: 12:06:27
